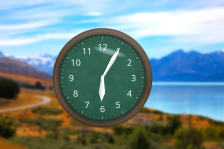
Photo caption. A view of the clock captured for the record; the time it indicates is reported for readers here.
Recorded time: 6:05
